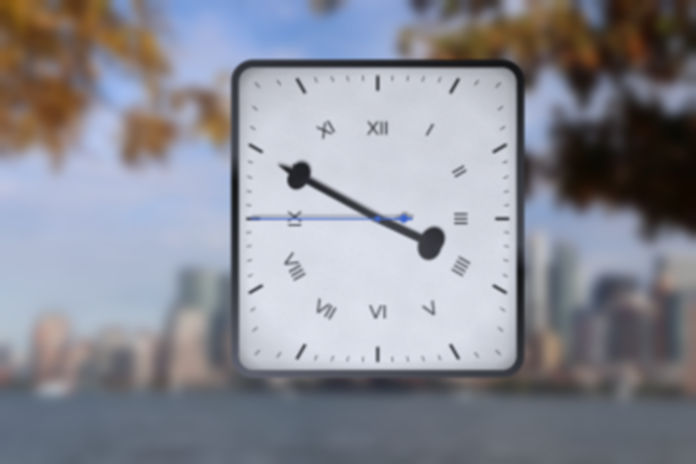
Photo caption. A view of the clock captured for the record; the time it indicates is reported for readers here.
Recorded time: 3:49:45
